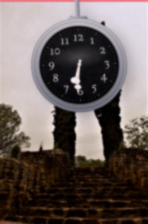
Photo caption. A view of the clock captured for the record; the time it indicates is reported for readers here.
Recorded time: 6:31
